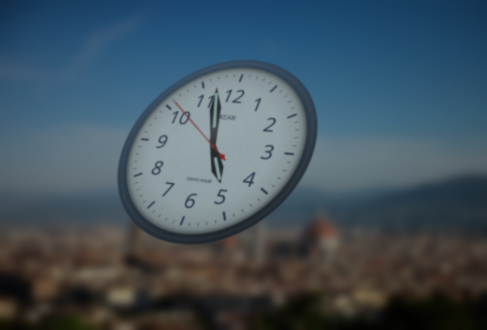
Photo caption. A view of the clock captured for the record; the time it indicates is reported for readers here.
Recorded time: 4:56:51
